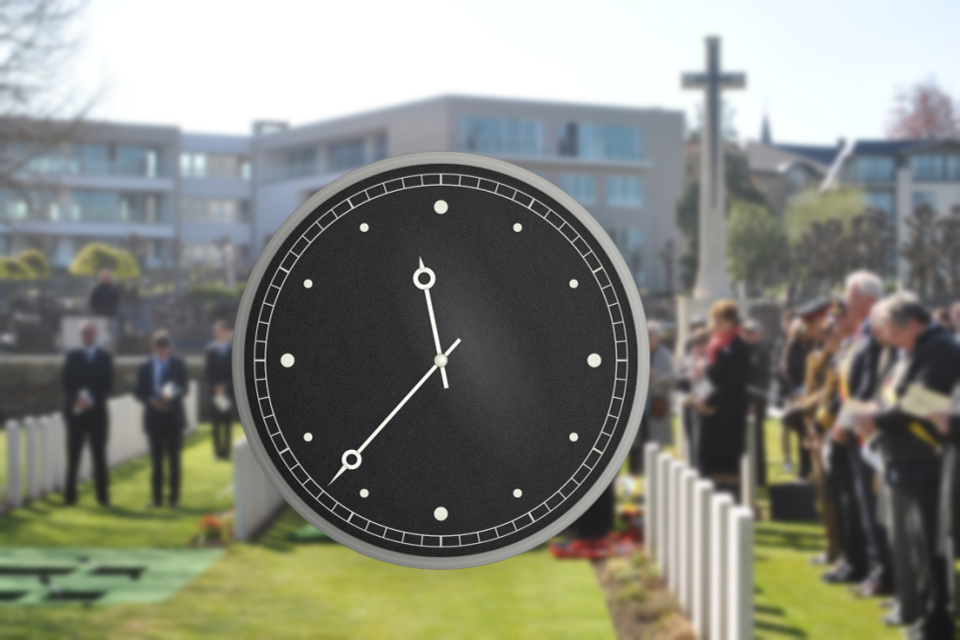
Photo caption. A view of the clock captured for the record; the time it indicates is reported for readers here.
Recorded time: 11:37
